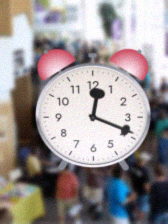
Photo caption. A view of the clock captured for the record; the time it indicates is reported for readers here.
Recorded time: 12:19
